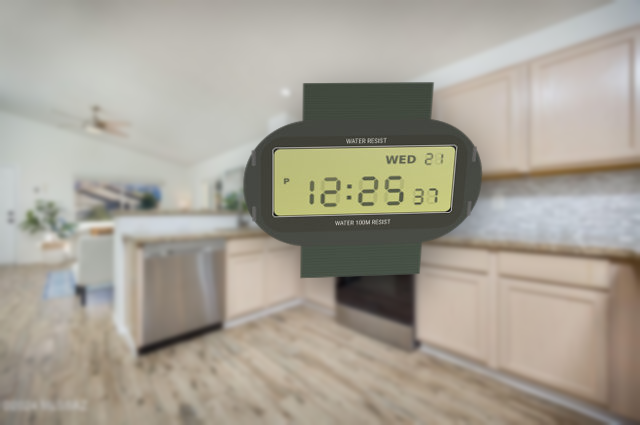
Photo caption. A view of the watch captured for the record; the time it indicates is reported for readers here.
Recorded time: 12:25:37
